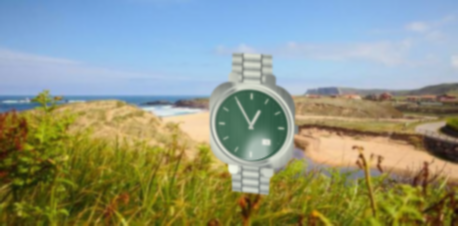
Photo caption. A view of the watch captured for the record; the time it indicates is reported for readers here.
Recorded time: 12:55
